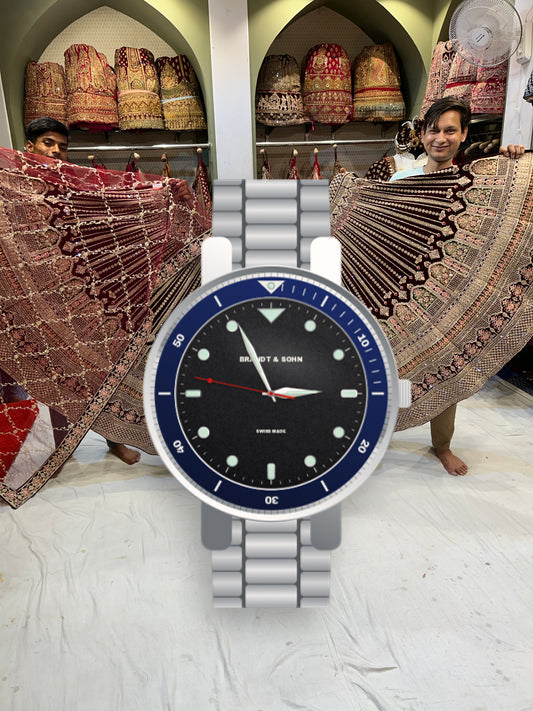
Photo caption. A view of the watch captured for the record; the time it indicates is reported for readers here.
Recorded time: 2:55:47
